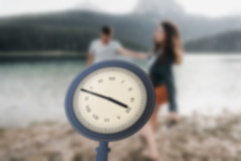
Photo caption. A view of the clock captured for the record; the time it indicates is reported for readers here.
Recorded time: 3:48
